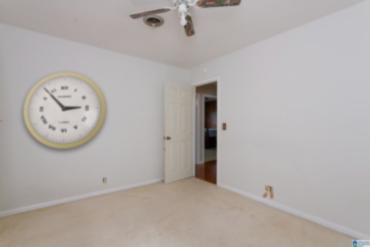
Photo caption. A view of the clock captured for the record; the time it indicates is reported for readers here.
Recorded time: 2:53
